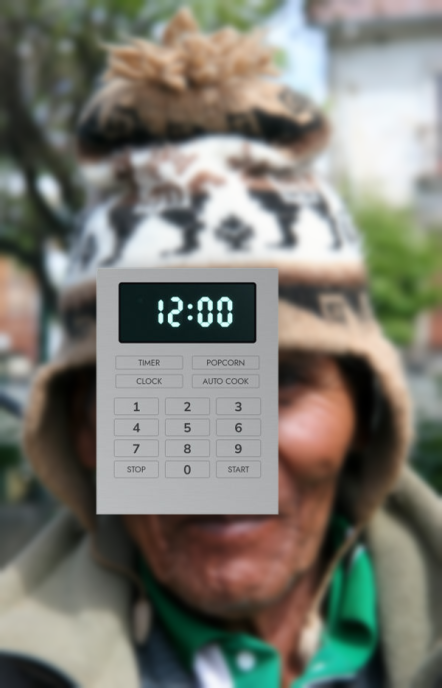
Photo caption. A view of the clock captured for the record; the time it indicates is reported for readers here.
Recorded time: 12:00
